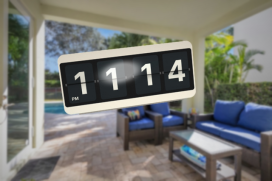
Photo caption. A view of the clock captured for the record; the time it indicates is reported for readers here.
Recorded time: 11:14
